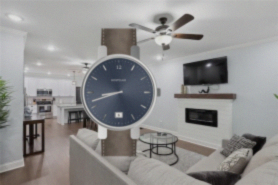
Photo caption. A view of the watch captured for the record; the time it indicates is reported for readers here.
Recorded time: 8:42
